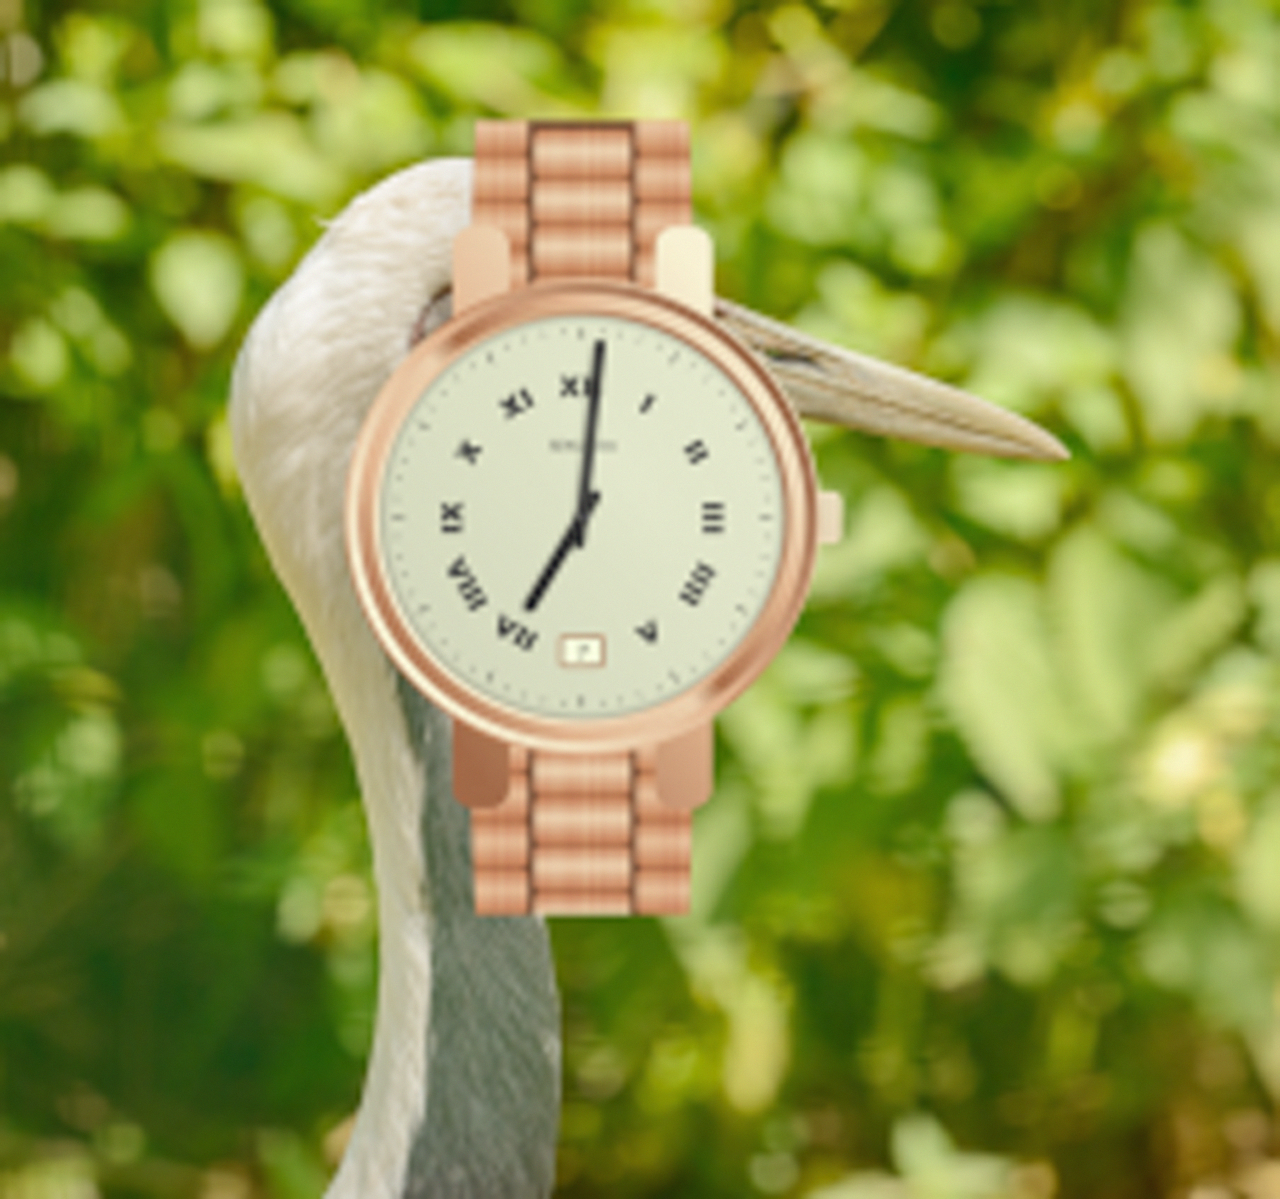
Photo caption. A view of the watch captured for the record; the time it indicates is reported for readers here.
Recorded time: 7:01
